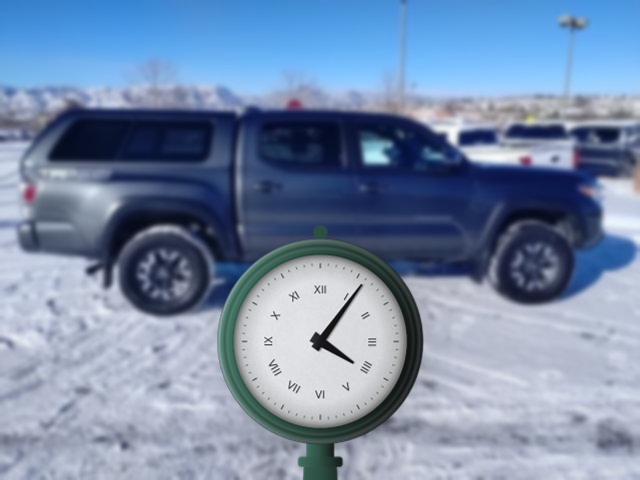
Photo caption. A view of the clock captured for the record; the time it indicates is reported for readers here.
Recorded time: 4:06
